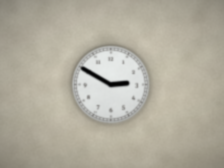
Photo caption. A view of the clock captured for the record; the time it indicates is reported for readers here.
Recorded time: 2:50
